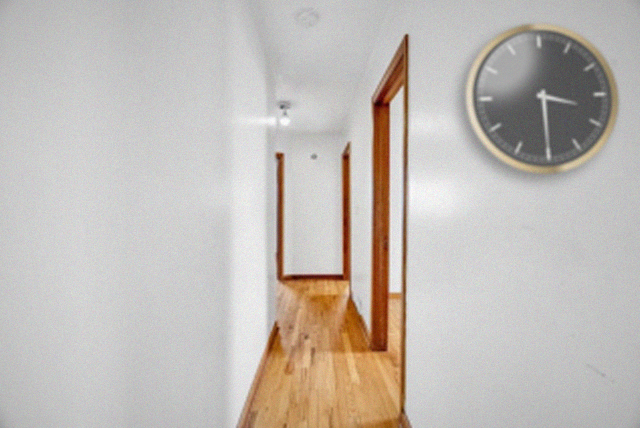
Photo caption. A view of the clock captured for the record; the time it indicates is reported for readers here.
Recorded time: 3:30
